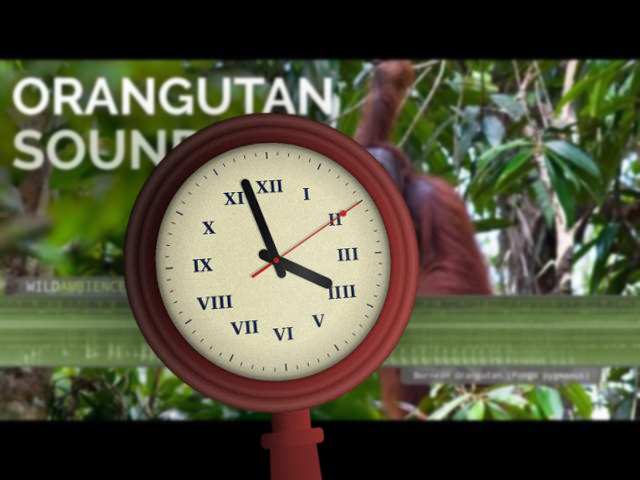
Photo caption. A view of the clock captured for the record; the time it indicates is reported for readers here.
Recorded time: 3:57:10
